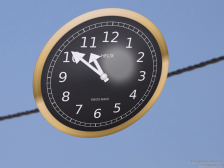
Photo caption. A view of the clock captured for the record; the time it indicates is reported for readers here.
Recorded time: 10:51
